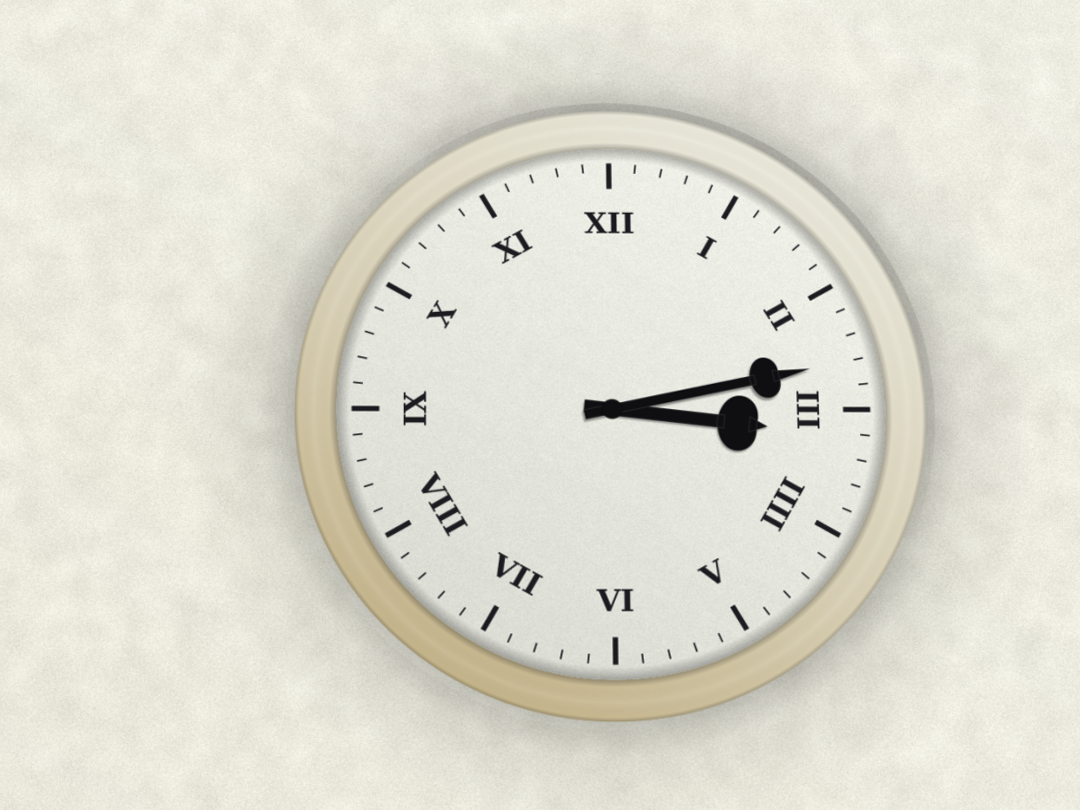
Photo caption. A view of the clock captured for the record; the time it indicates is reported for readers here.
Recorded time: 3:13
